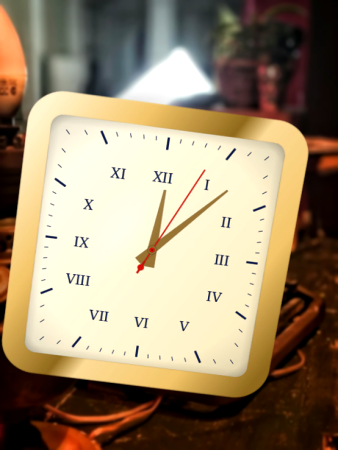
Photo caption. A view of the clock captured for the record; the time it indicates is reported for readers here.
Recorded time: 12:07:04
